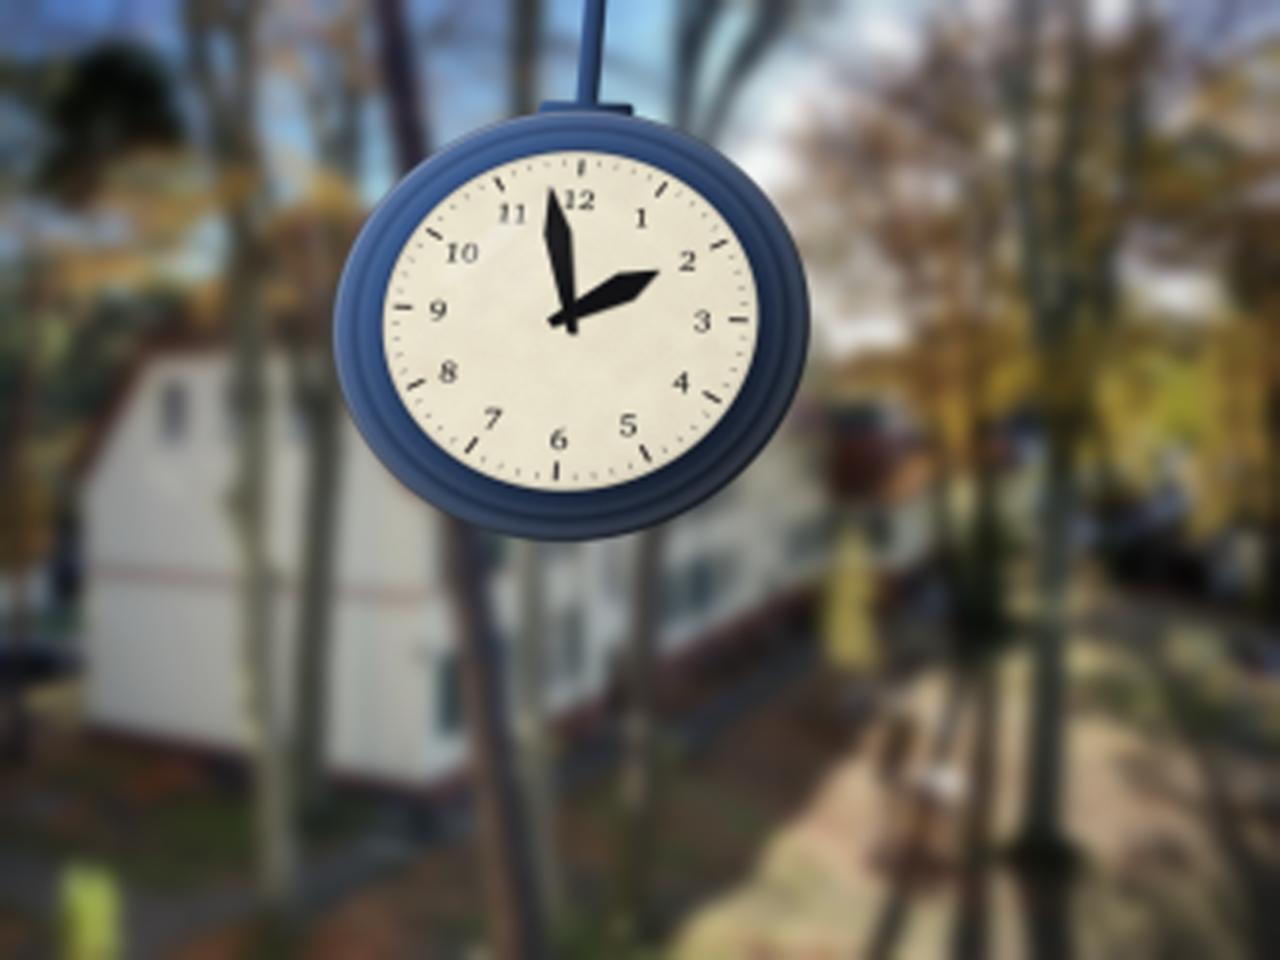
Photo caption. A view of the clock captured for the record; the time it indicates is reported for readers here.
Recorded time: 1:58
